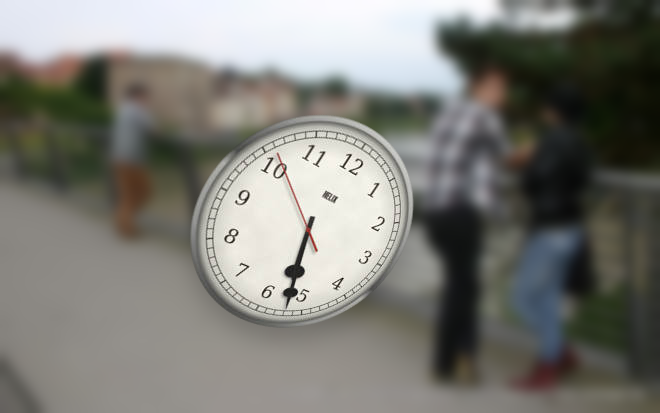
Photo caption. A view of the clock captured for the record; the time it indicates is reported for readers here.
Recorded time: 5:26:51
